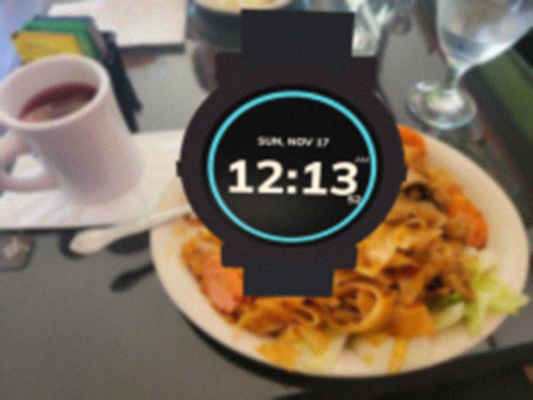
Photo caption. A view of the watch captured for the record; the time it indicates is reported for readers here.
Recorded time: 12:13
